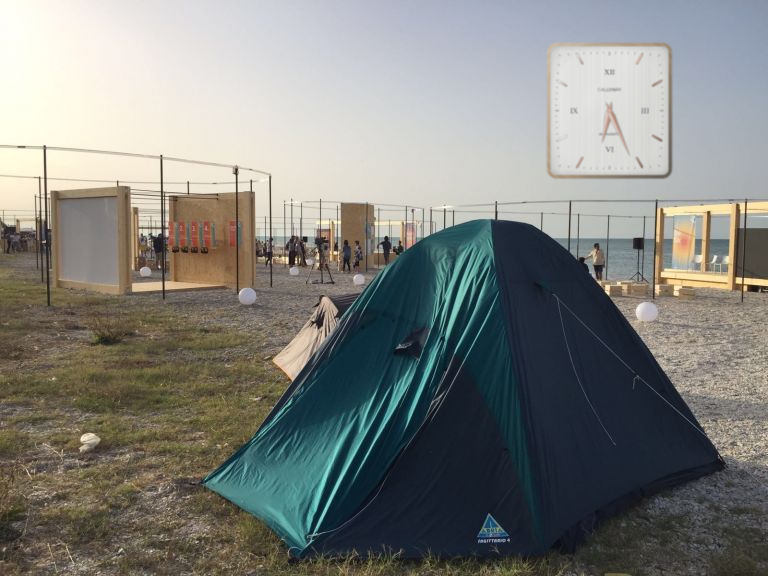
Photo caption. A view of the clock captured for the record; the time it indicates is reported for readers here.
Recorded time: 6:26
